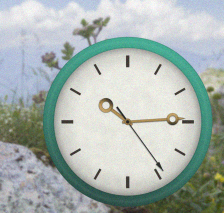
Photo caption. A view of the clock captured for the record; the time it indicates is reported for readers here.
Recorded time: 10:14:24
